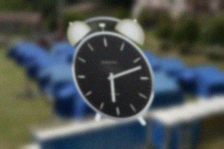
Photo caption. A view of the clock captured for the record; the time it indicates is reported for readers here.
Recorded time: 6:12
